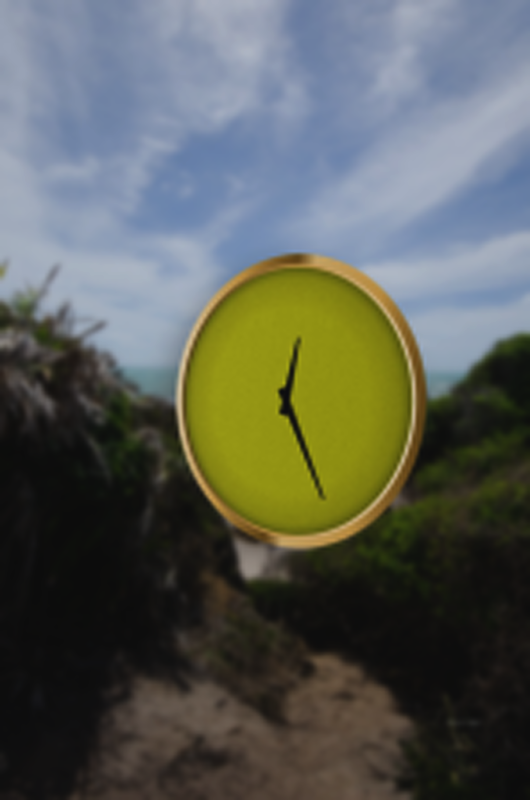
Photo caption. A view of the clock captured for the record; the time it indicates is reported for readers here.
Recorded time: 12:26
